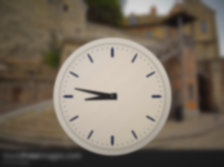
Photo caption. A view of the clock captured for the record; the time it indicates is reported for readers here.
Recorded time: 8:47
